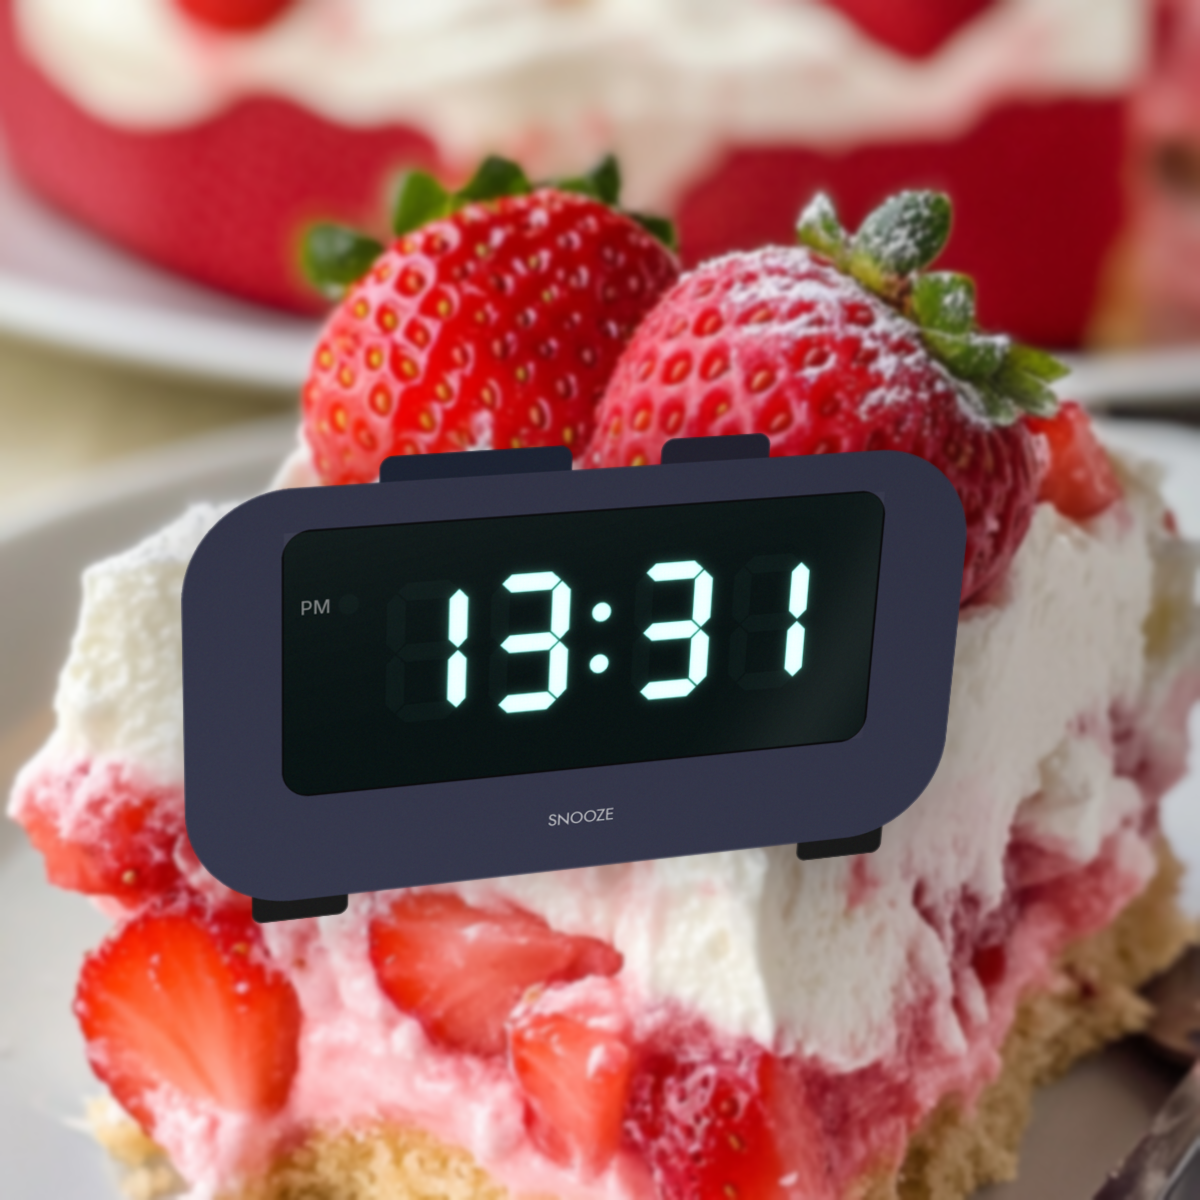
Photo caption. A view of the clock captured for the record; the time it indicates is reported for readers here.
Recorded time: 13:31
